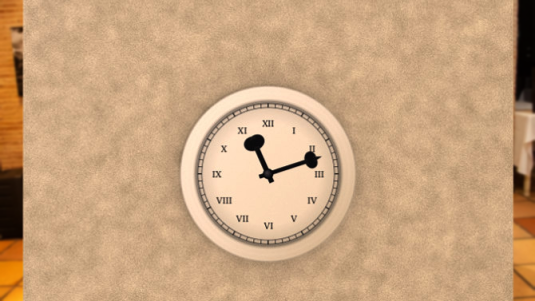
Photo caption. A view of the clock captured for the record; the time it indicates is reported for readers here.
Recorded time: 11:12
